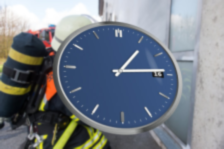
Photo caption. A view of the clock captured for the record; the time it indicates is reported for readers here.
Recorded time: 1:14
